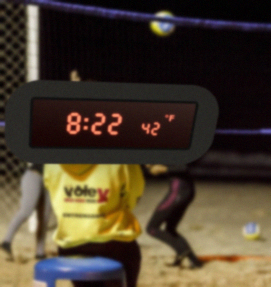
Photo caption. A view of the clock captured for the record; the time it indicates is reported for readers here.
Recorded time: 8:22
